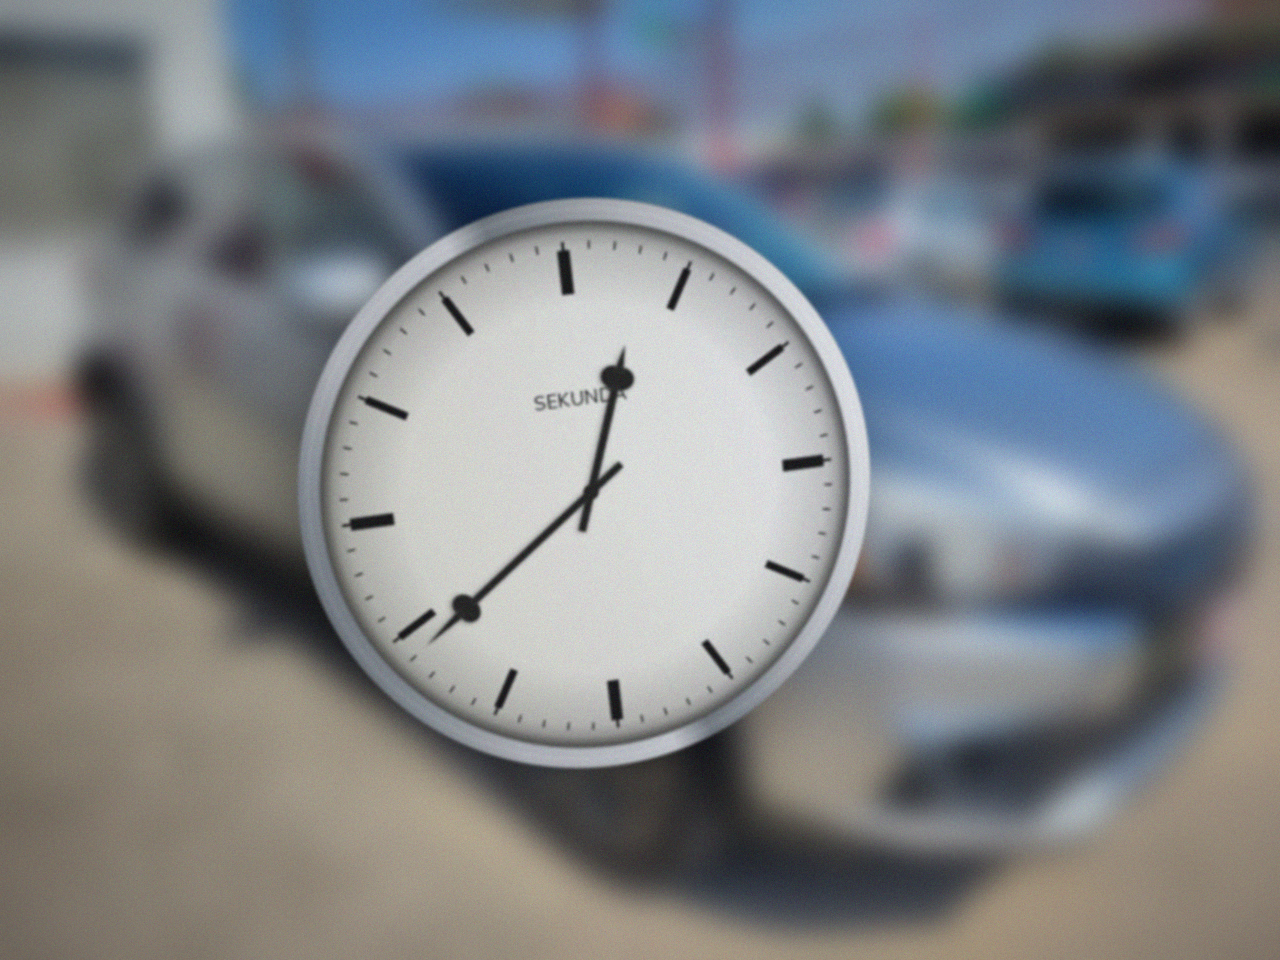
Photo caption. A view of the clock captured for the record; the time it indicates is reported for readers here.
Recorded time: 12:39
